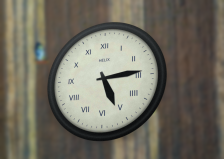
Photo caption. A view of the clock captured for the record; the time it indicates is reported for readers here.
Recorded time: 5:14
